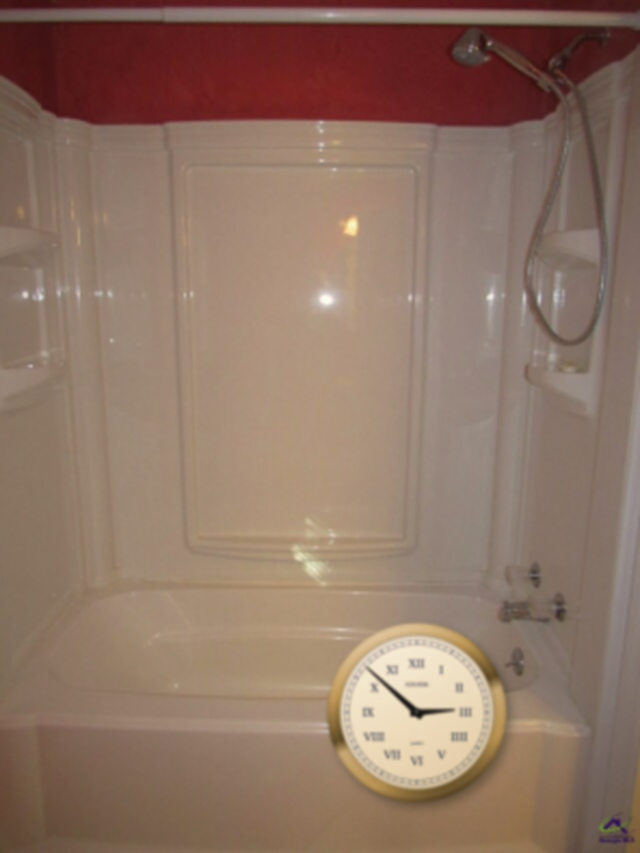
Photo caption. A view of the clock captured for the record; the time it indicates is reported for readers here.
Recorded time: 2:52
